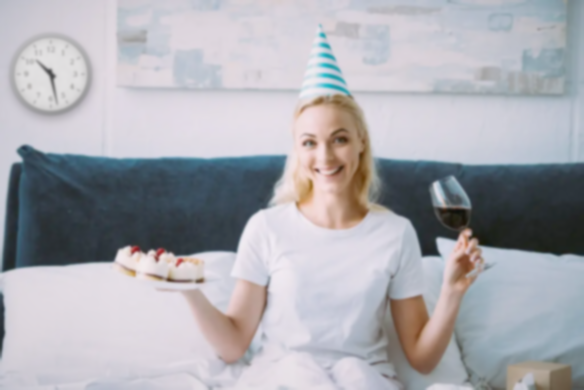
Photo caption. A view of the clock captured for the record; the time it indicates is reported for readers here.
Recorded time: 10:28
